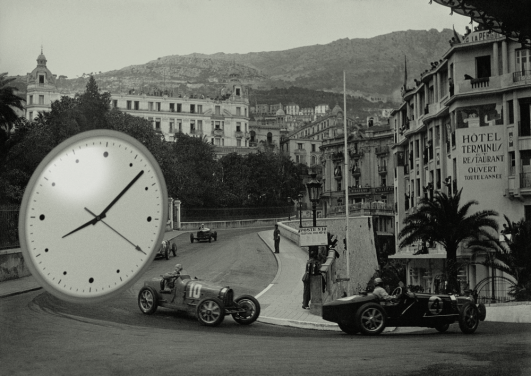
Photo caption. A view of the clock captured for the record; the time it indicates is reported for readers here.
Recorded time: 8:07:20
